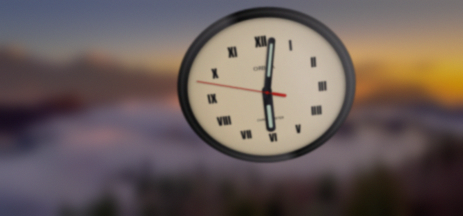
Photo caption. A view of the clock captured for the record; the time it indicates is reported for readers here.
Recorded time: 6:01:48
